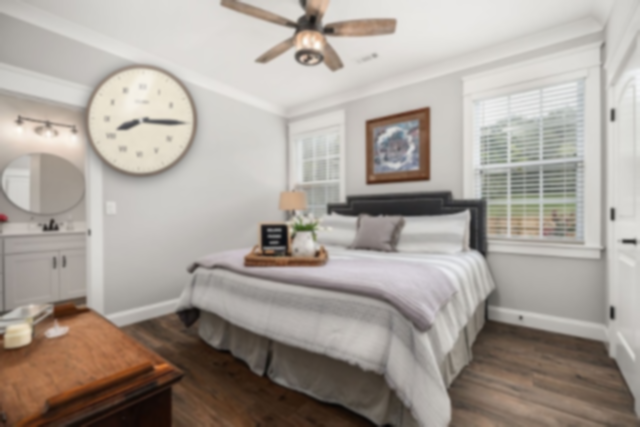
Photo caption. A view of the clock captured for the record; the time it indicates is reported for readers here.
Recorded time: 8:15
